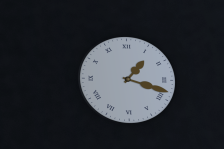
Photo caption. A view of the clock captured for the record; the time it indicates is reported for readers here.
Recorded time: 1:18
